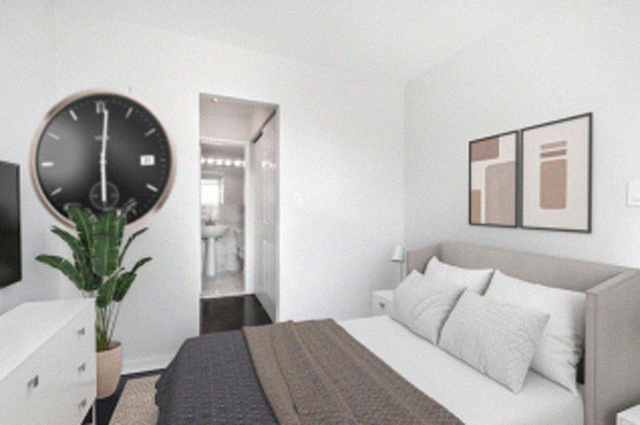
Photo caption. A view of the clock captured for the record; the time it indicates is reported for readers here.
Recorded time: 6:01
